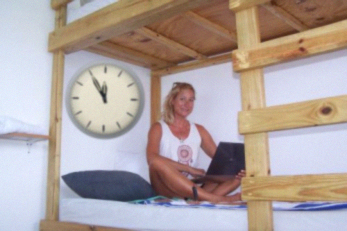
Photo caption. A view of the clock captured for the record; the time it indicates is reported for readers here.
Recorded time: 11:55
